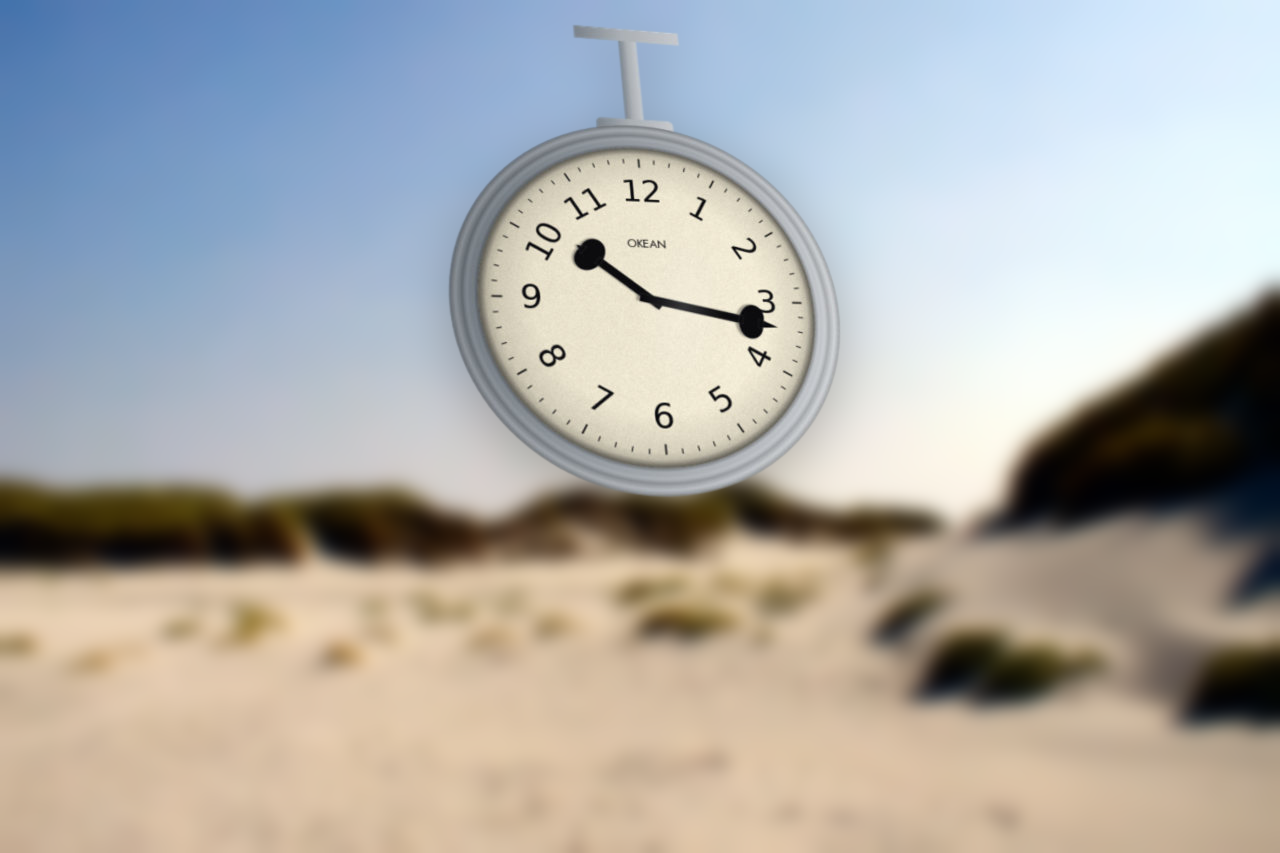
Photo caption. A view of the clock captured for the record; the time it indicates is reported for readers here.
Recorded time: 10:17
